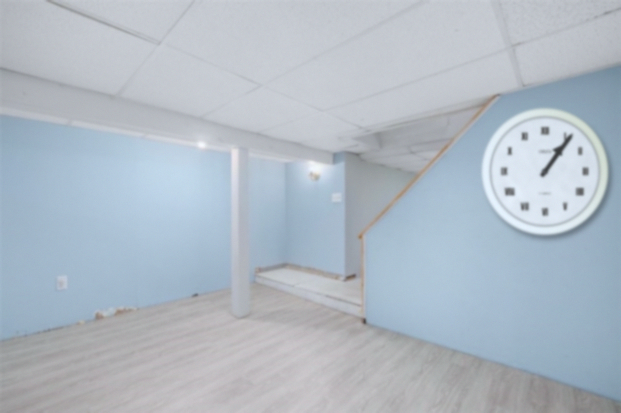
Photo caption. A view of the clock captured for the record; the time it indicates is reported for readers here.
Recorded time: 1:06
